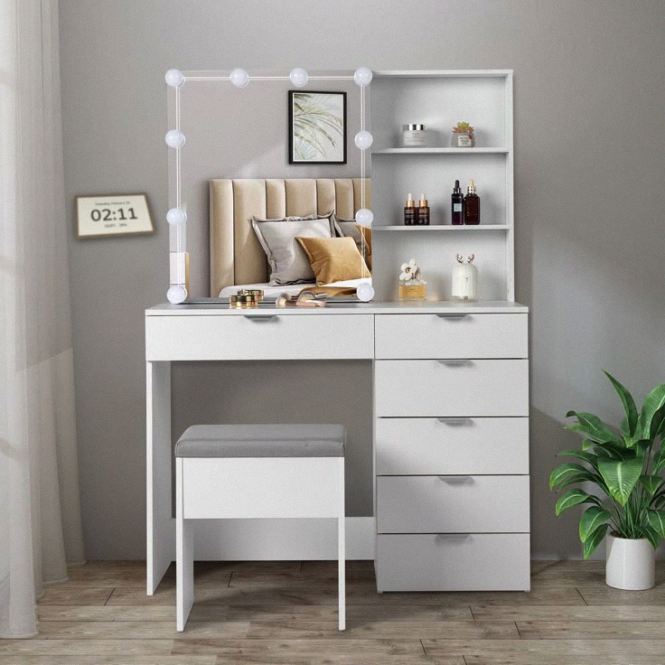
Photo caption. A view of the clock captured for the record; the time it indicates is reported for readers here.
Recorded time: 2:11
